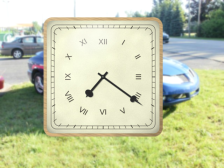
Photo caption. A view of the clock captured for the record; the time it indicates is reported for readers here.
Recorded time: 7:21
